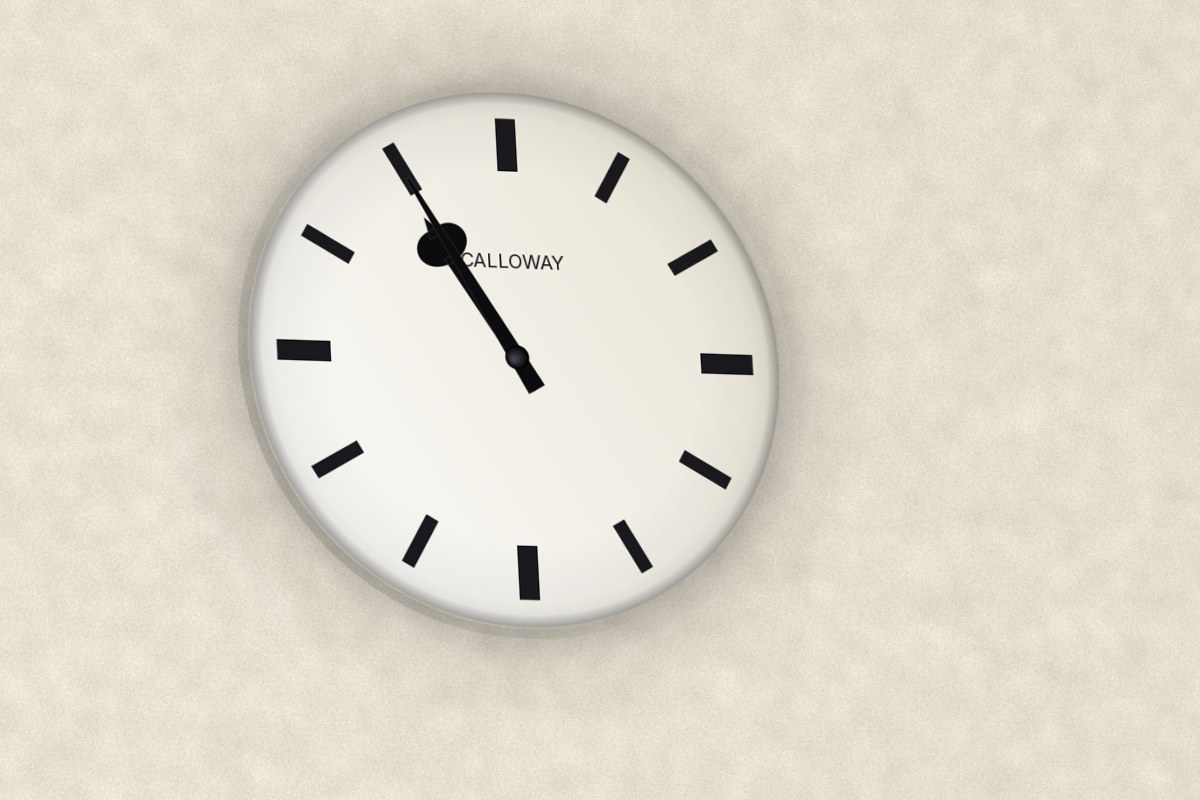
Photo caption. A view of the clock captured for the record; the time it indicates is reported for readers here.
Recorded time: 10:55
